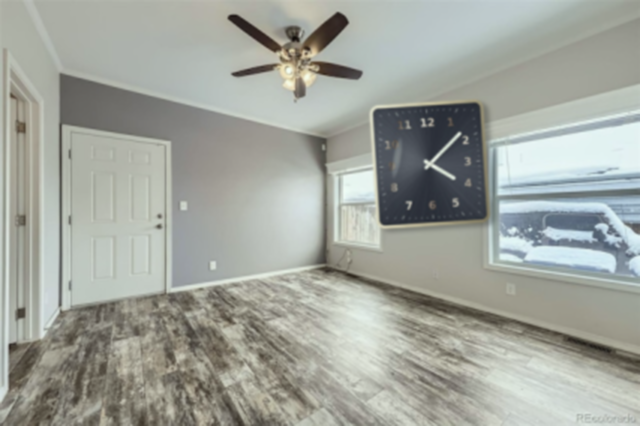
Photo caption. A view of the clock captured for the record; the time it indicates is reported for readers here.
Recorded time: 4:08
